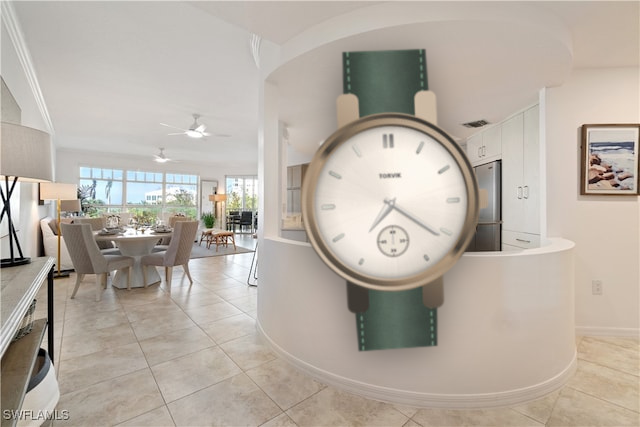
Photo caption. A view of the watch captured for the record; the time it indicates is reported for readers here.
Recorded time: 7:21
